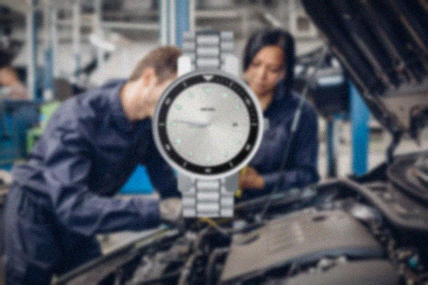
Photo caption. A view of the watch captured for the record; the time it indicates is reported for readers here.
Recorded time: 8:46
